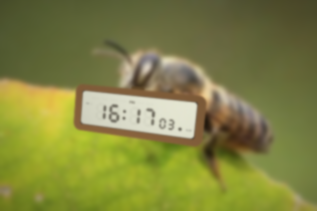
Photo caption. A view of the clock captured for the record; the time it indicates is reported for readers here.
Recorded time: 16:17
